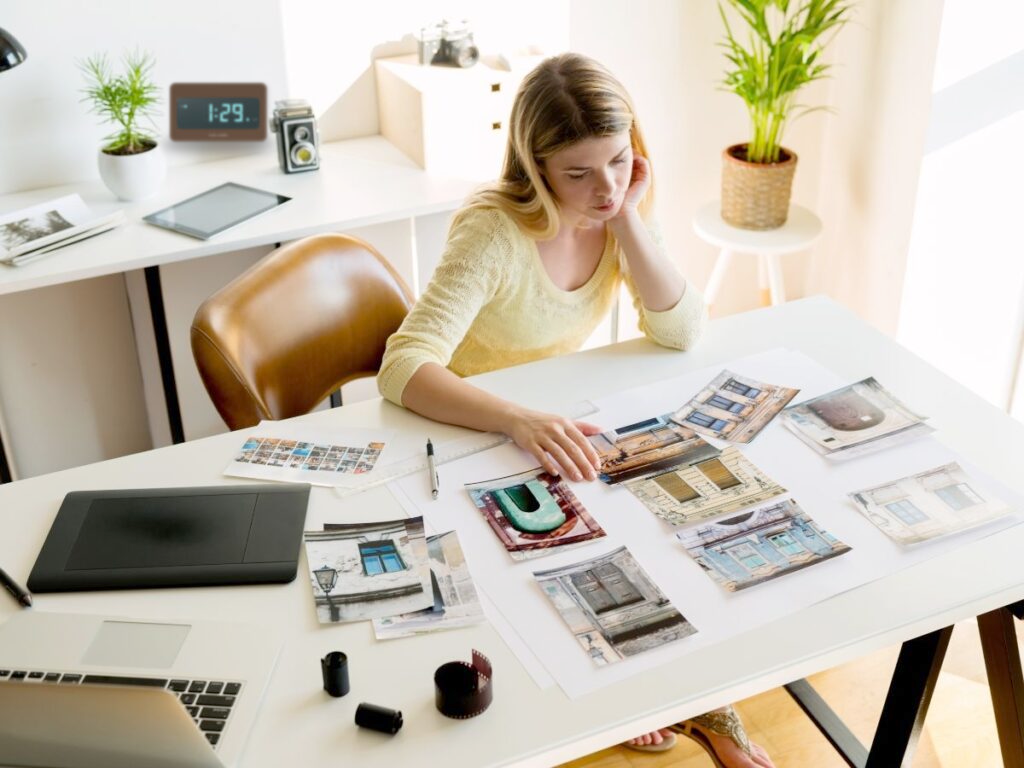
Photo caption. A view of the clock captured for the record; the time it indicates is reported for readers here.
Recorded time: 1:29
